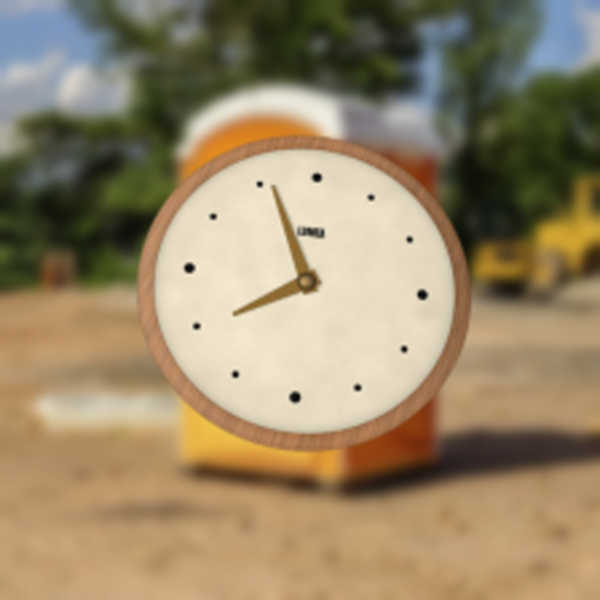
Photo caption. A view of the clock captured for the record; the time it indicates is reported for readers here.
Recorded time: 7:56
